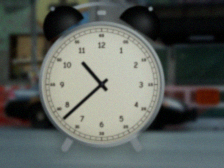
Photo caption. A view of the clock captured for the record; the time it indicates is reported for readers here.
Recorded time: 10:38
